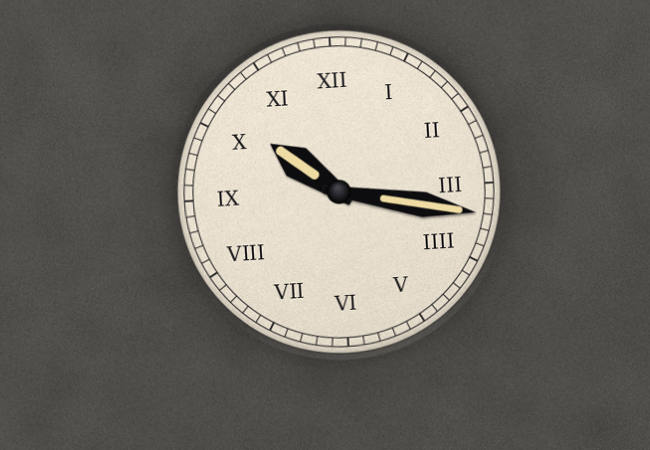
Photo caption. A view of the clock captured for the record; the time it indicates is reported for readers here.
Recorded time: 10:17
